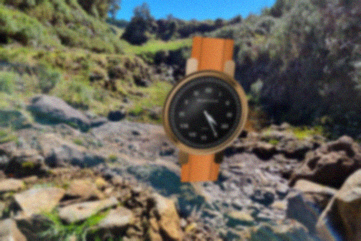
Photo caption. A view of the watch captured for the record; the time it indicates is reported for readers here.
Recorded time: 4:25
